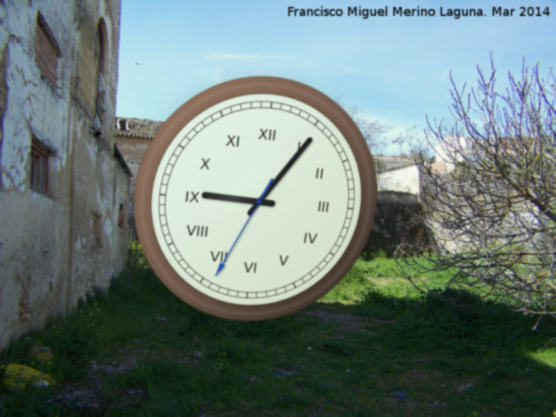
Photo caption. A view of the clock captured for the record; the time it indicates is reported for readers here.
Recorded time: 9:05:34
